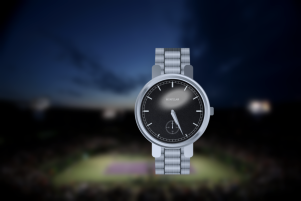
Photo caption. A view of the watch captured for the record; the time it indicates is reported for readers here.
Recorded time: 5:26
